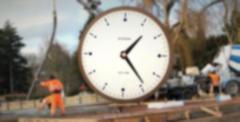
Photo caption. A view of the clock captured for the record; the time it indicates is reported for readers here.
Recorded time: 1:24
